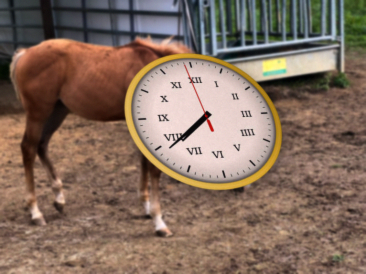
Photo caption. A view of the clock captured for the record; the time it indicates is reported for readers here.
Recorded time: 7:38:59
